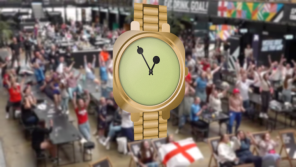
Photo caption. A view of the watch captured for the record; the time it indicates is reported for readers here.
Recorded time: 12:55
